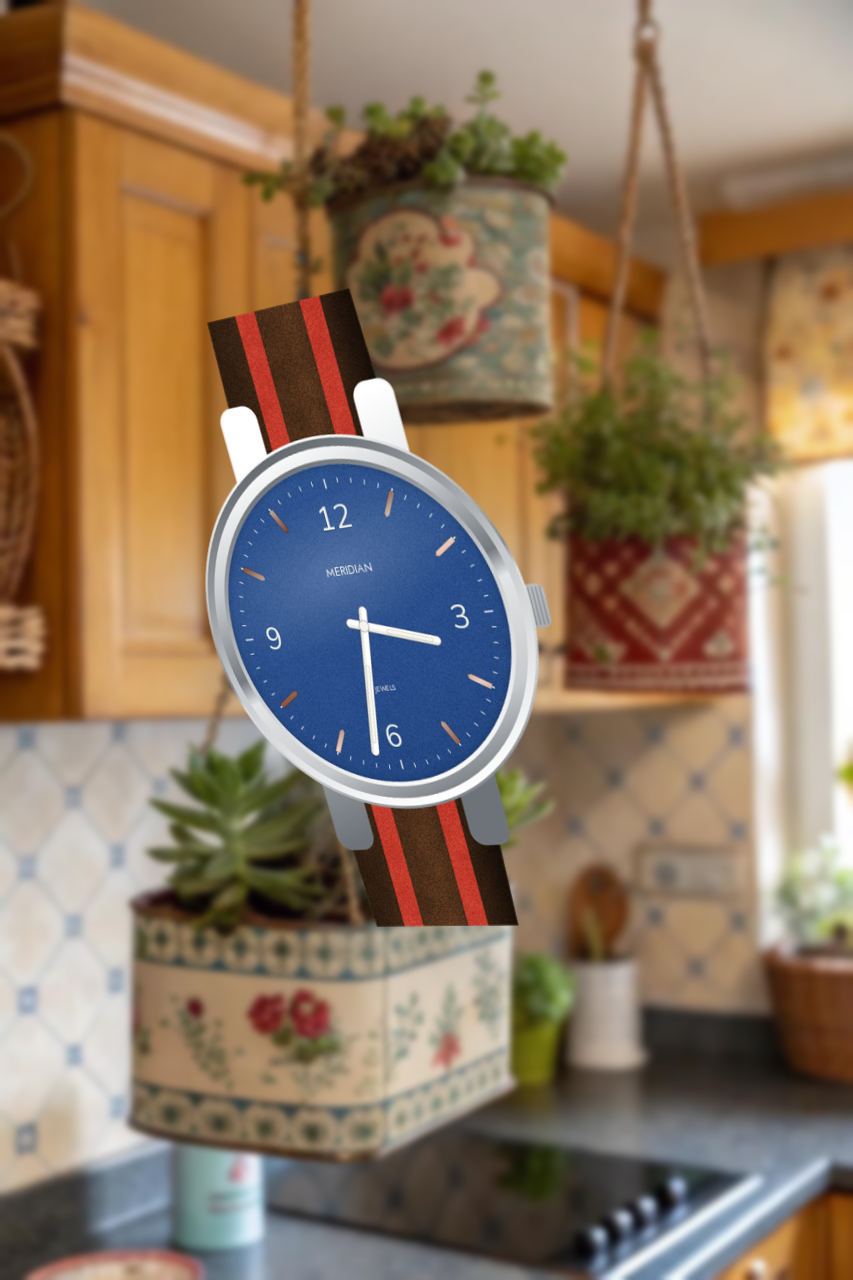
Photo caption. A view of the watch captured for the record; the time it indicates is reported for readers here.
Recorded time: 3:32
